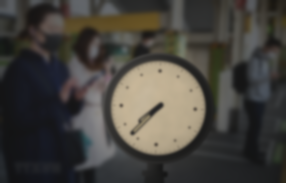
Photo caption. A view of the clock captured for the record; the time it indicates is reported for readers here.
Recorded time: 7:37
